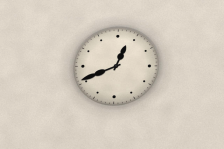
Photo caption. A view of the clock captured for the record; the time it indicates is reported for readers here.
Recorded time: 12:41
